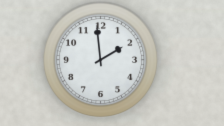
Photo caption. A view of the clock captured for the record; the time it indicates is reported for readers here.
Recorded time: 1:59
